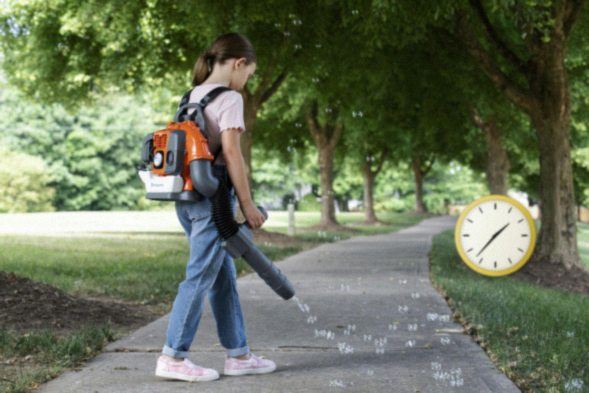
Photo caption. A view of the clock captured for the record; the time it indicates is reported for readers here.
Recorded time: 1:37
